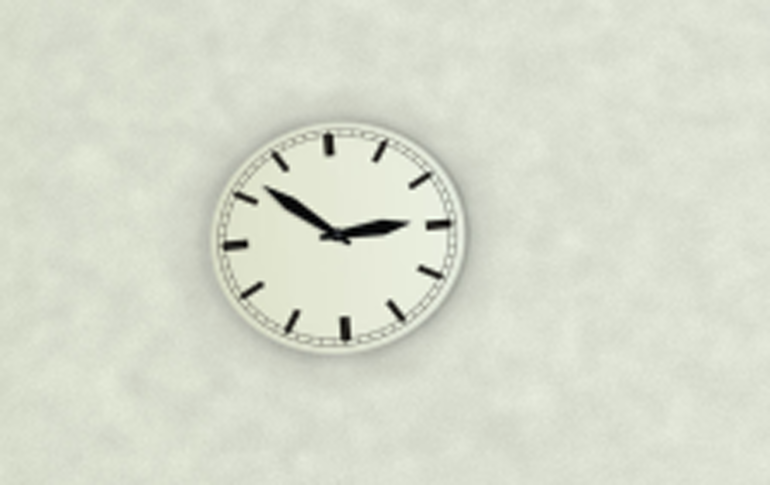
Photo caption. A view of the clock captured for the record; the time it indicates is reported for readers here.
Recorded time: 2:52
